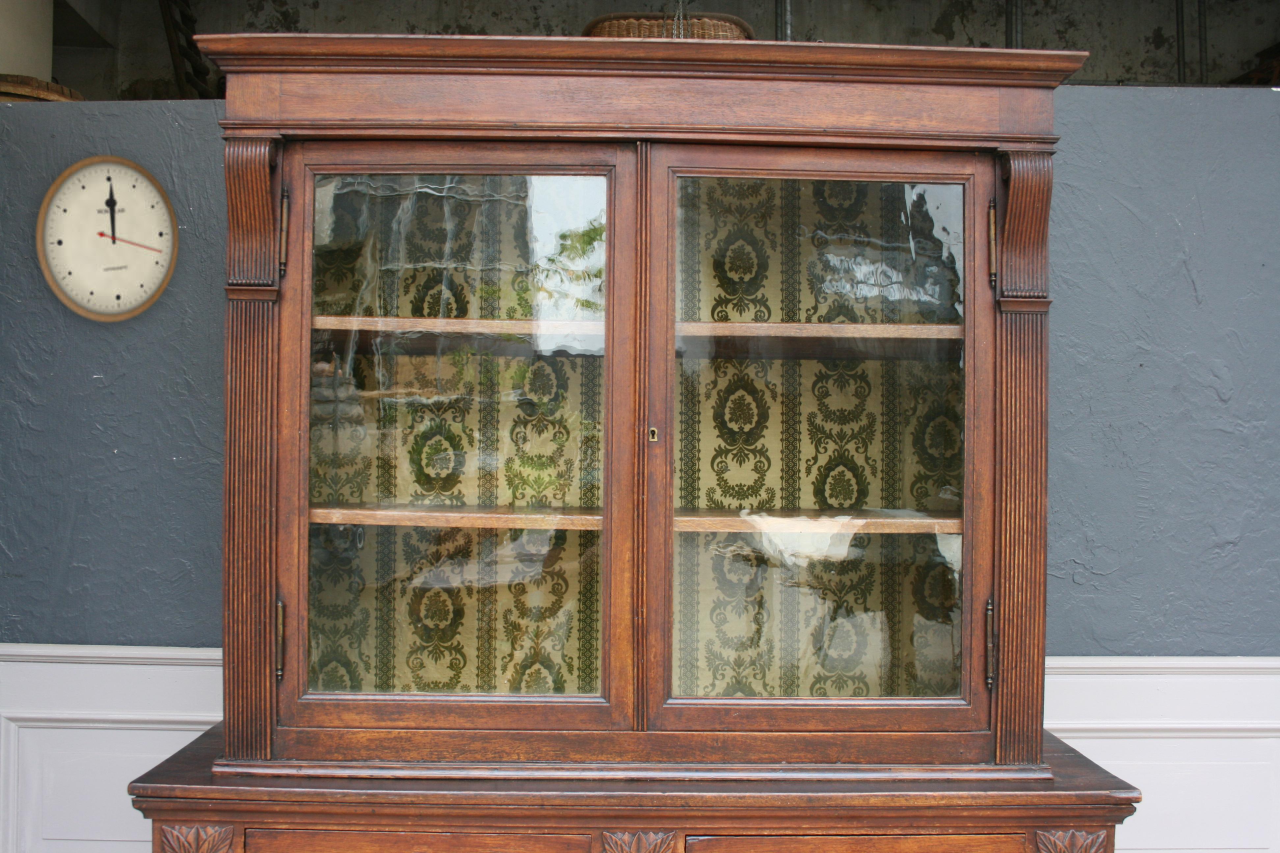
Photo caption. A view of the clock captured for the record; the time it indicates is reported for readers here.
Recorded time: 12:00:18
